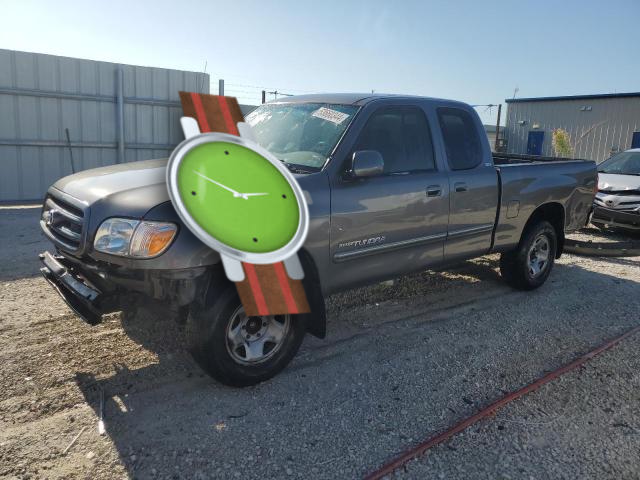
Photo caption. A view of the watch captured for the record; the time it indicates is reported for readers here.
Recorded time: 2:50
